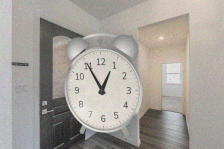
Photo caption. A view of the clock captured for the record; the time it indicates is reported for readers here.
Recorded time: 12:55
